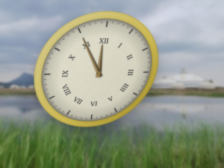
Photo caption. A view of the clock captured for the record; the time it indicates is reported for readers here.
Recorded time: 11:55
